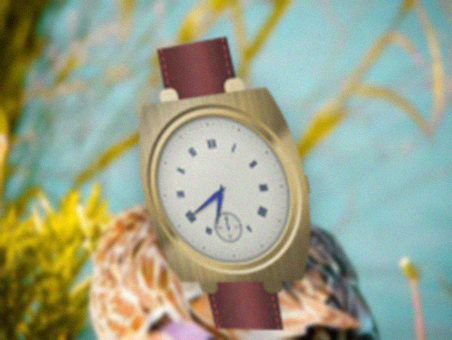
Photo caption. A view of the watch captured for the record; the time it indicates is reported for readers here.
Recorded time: 6:40
